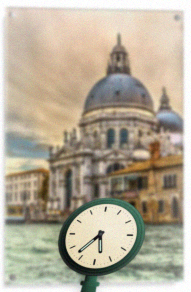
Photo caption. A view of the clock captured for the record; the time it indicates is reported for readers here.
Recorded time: 5:37
